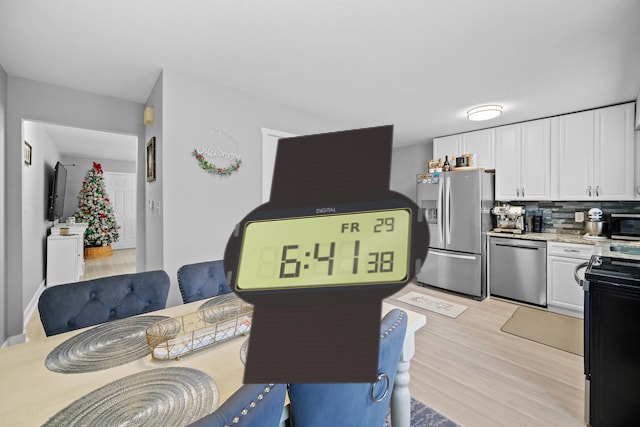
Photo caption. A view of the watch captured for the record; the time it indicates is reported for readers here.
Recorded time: 6:41:38
